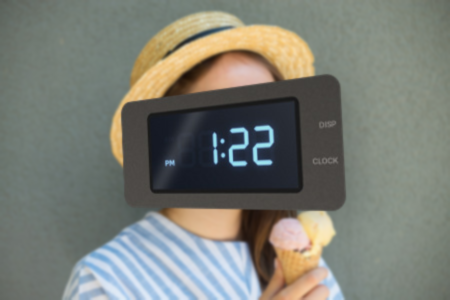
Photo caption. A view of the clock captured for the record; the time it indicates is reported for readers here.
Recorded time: 1:22
